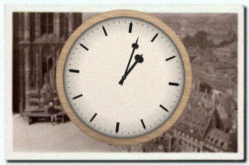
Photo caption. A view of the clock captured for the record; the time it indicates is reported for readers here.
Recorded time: 1:02
